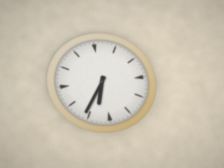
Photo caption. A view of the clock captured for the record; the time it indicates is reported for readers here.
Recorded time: 6:36
